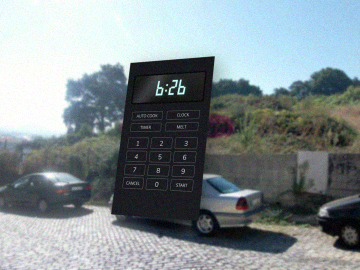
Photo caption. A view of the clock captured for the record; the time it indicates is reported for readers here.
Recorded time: 6:26
